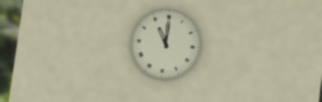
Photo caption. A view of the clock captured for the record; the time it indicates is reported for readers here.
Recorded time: 11:00
